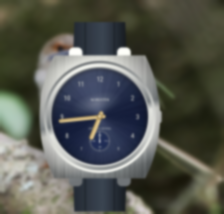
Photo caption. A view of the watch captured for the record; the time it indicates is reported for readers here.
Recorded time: 6:44
